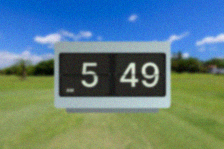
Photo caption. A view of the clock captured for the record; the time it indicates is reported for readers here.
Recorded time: 5:49
